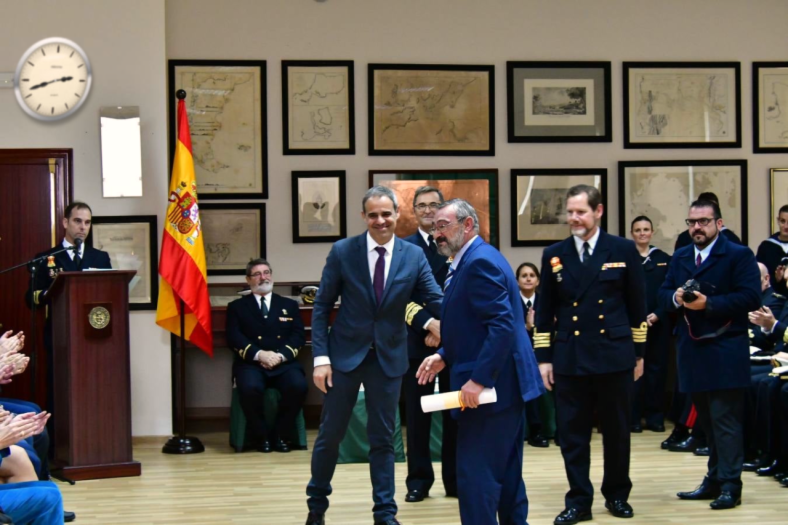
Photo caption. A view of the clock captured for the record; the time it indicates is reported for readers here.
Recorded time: 2:42
